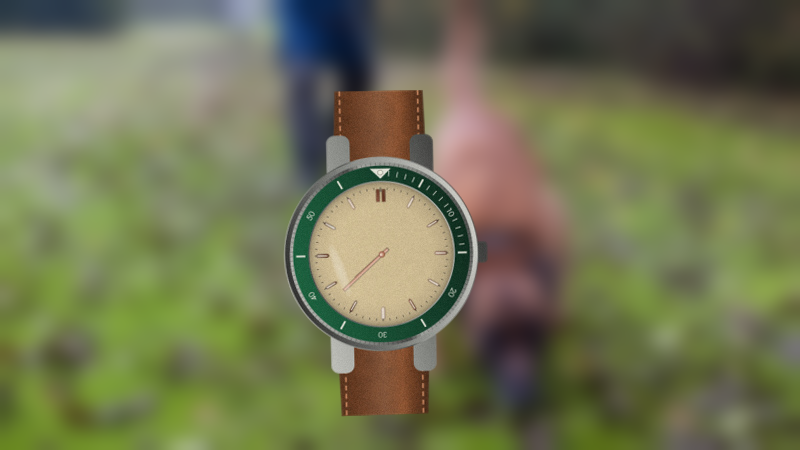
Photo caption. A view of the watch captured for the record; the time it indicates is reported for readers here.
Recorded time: 7:38
